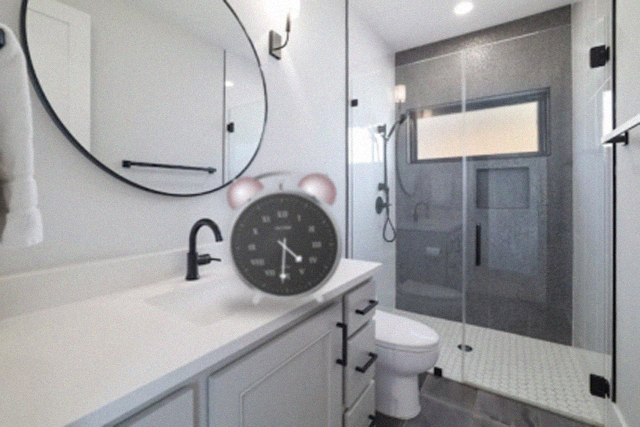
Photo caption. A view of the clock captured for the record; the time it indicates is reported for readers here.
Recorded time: 4:31
